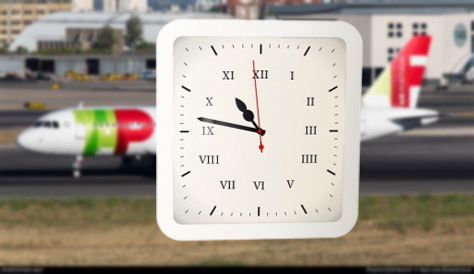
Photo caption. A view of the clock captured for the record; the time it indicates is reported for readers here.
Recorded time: 10:46:59
